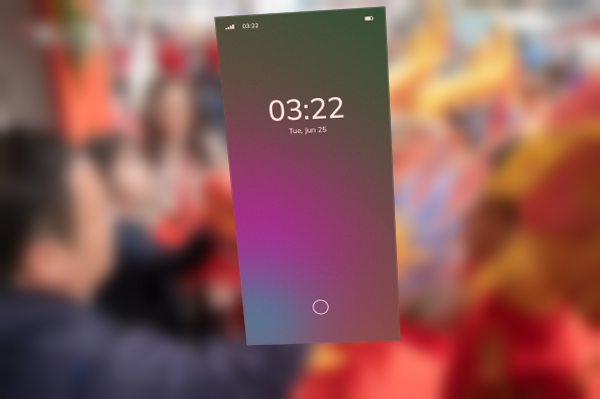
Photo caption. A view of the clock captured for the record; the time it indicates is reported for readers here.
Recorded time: 3:22
